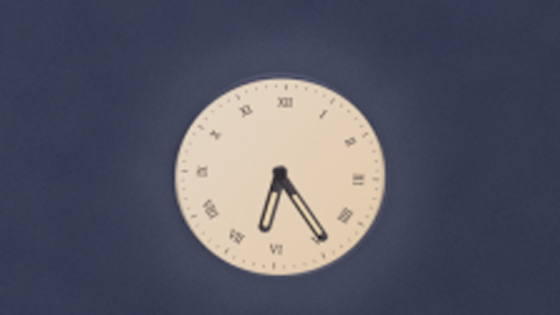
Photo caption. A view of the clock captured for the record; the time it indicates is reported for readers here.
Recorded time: 6:24
